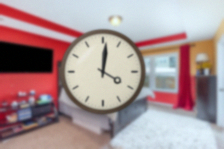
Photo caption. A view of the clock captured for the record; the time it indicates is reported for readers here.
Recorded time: 4:01
